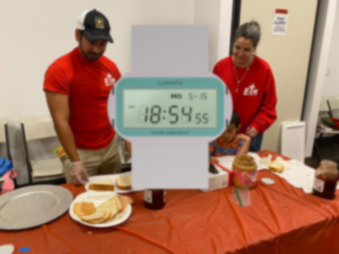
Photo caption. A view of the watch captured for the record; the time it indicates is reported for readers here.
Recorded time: 18:54
